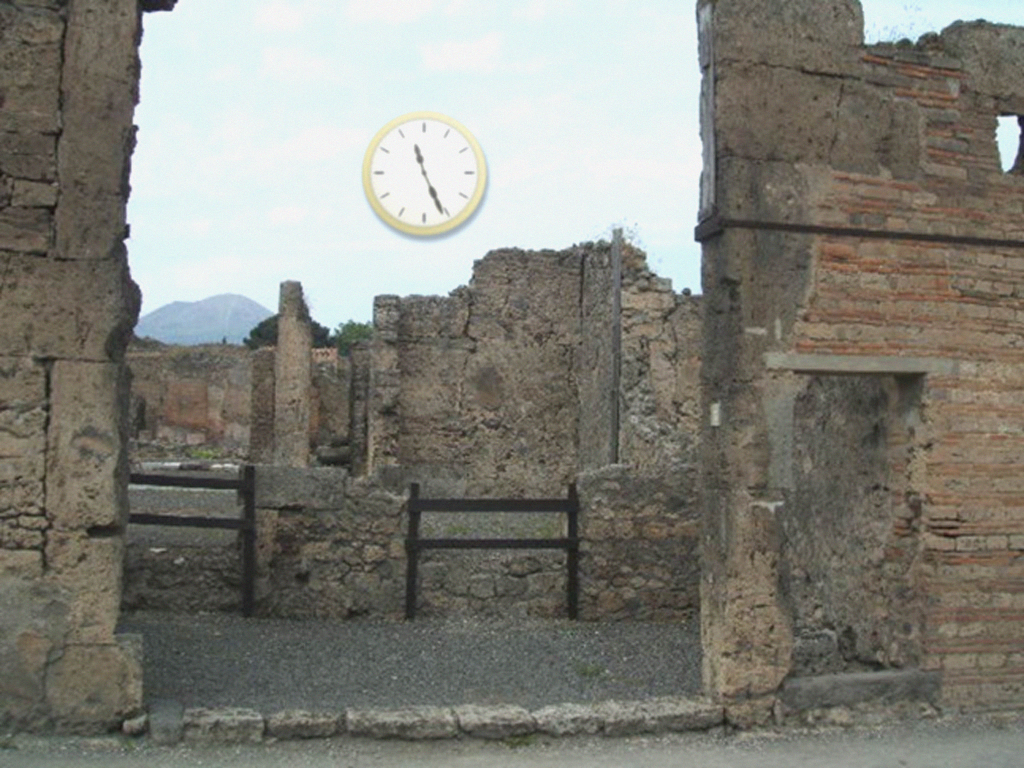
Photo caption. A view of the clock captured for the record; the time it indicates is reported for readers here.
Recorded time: 11:26
